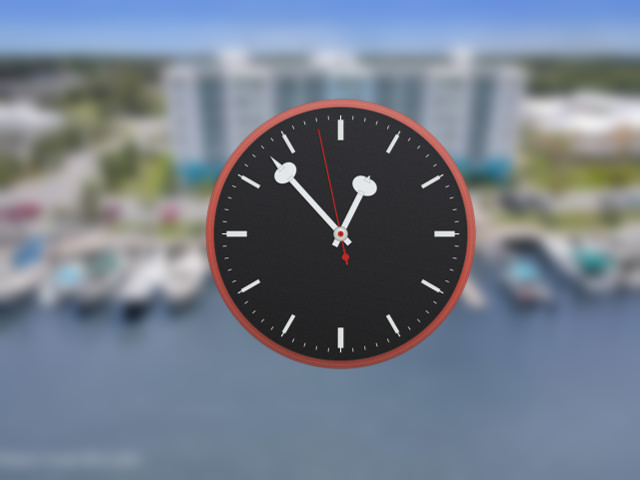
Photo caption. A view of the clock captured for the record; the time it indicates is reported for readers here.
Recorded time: 12:52:58
